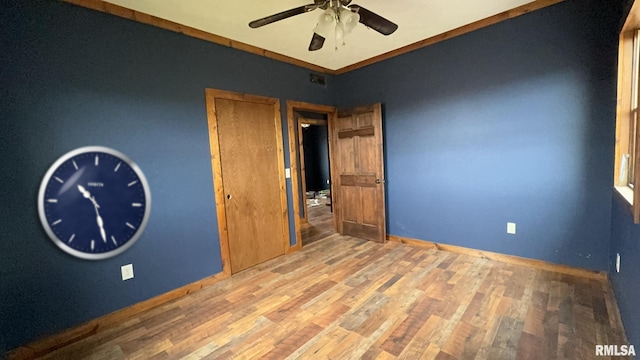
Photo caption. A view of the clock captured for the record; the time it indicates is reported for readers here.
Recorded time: 10:27
